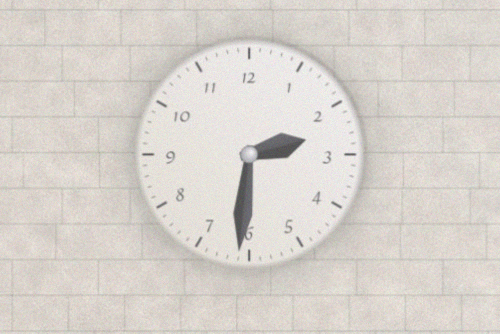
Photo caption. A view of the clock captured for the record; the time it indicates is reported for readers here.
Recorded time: 2:31
